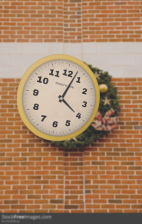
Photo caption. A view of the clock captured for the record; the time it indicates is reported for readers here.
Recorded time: 4:03
